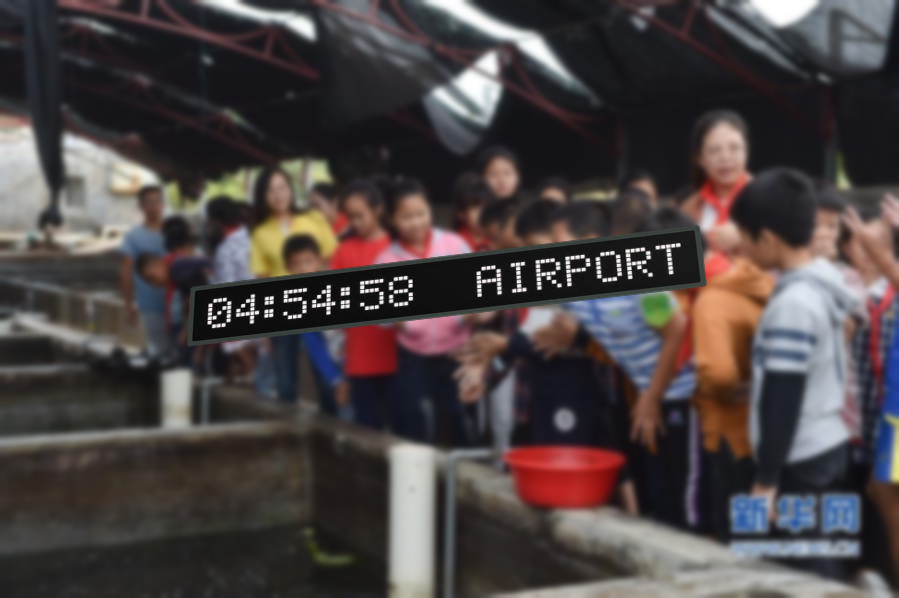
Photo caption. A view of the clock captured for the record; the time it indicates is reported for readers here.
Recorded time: 4:54:58
